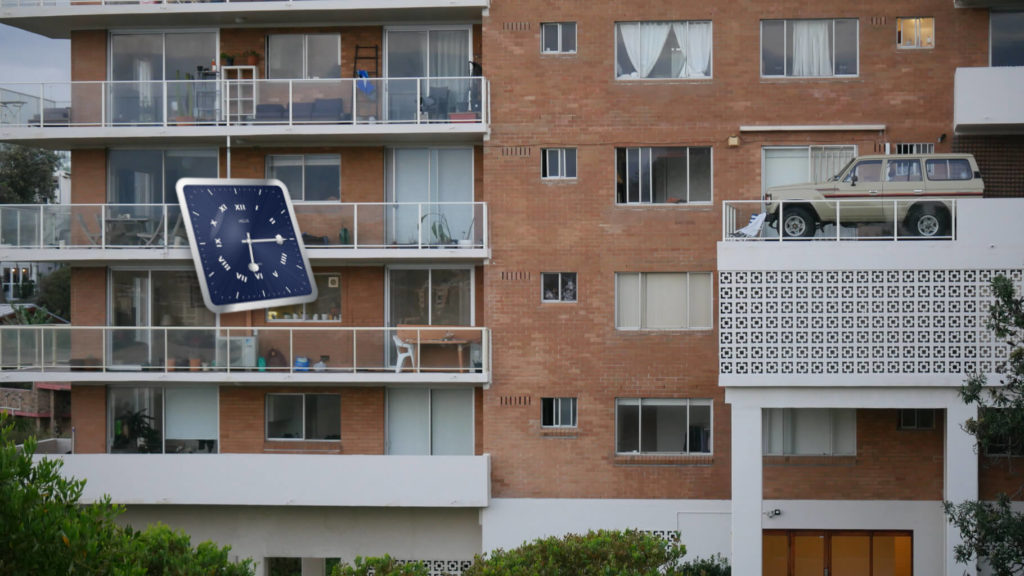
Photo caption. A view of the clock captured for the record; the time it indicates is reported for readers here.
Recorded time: 6:15
